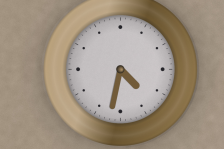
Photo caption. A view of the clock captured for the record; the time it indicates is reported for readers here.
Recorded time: 4:32
